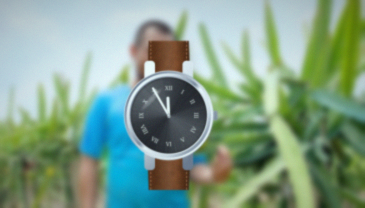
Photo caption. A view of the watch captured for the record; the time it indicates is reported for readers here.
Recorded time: 11:55
